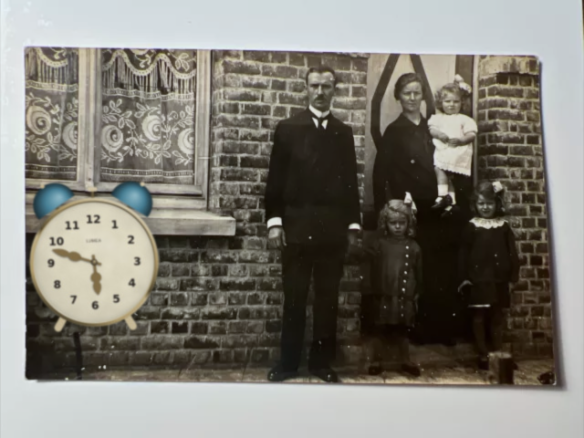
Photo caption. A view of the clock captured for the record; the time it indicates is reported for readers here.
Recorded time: 5:48
